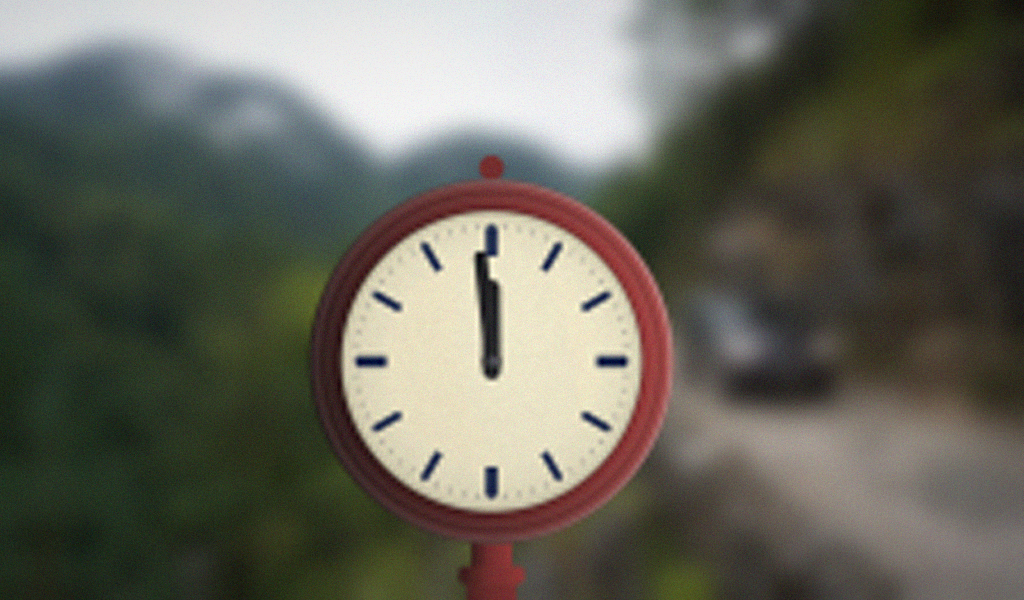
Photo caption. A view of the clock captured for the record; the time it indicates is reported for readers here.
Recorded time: 11:59
